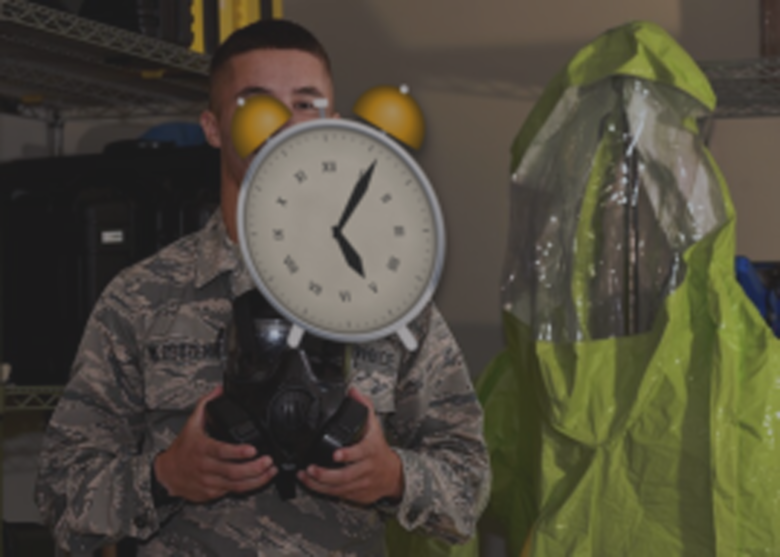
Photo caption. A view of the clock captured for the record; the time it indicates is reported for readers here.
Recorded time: 5:06
